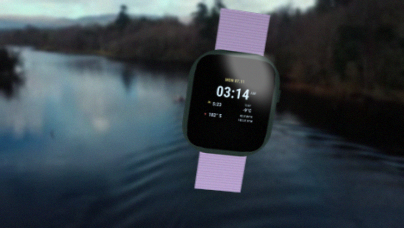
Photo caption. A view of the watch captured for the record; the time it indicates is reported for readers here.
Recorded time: 3:14
